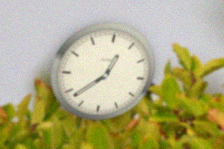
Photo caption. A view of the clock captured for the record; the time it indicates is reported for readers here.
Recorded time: 12:38
